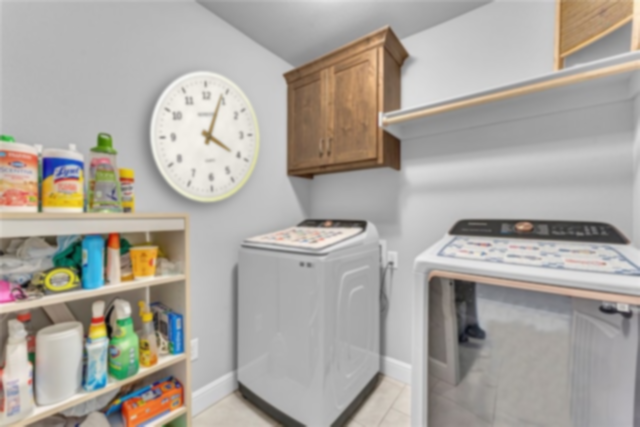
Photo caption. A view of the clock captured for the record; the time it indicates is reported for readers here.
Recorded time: 4:04
